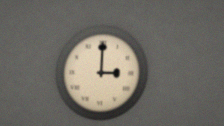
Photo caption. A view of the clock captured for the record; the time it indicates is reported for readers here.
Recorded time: 3:00
